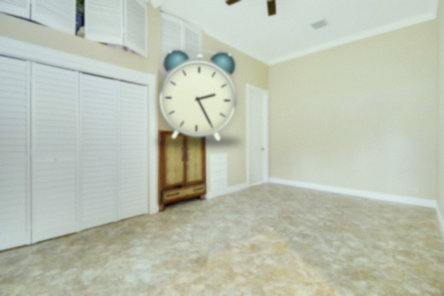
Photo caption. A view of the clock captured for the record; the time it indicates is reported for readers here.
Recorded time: 2:25
